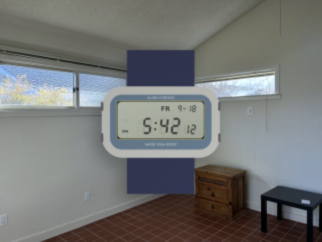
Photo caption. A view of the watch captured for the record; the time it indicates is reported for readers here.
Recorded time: 5:42:12
